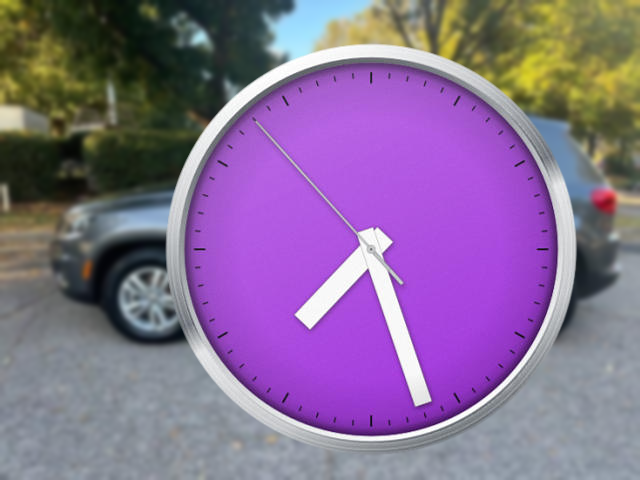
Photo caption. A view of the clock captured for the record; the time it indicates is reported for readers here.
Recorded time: 7:26:53
